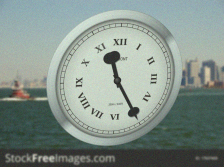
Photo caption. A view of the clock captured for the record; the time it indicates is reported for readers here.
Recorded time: 11:25
